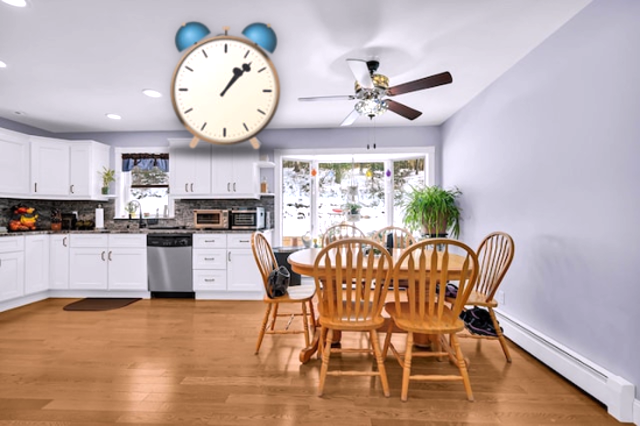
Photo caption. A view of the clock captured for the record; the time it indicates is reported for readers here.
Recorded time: 1:07
